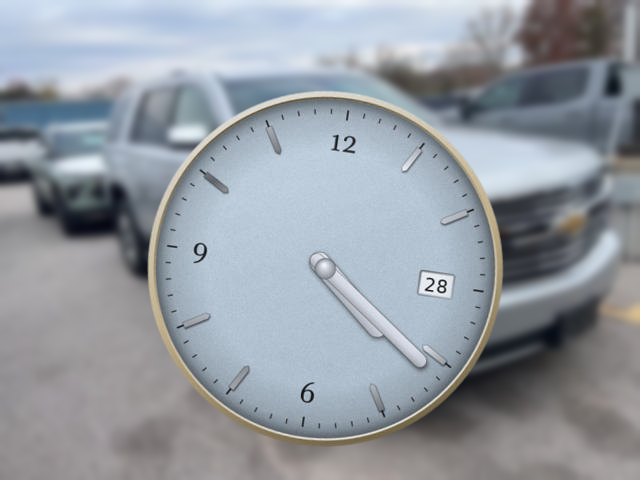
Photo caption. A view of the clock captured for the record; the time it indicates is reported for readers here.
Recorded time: 4:21
